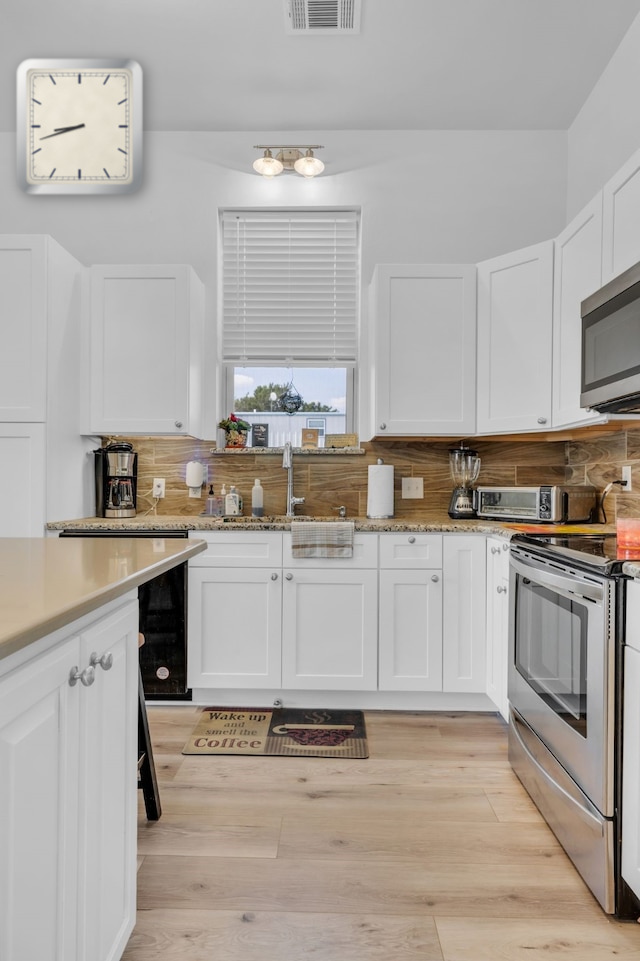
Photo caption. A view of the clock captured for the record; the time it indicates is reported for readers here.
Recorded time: 8:42
